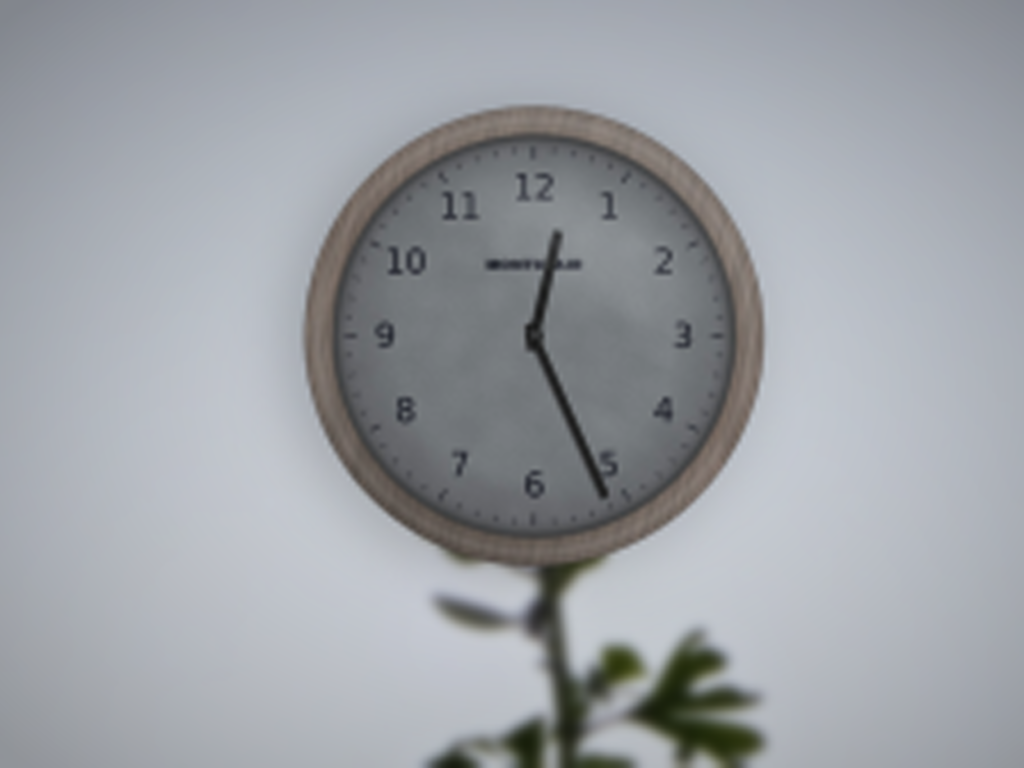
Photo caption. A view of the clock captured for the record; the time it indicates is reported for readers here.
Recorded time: 12:26
